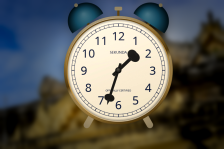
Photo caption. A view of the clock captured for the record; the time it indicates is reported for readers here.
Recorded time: 1:33
